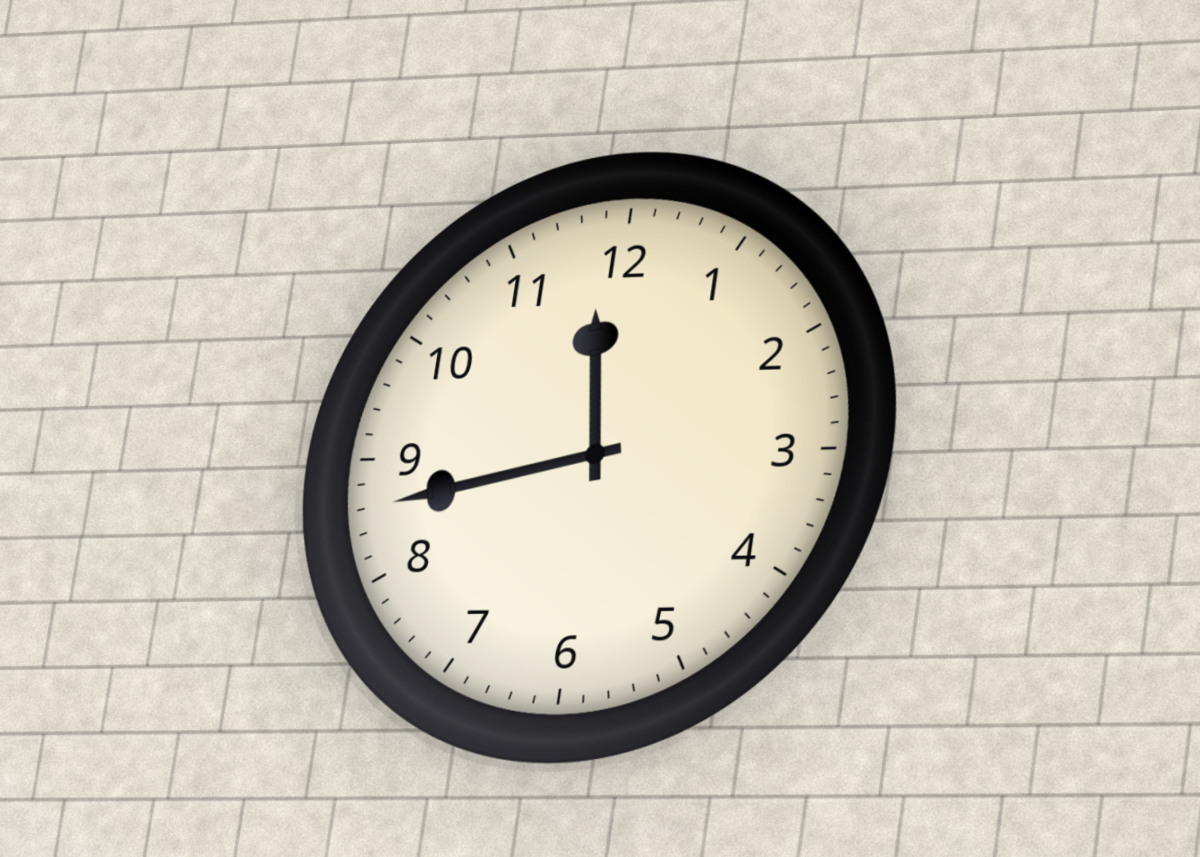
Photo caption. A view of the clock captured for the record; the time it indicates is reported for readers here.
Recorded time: 11:43
